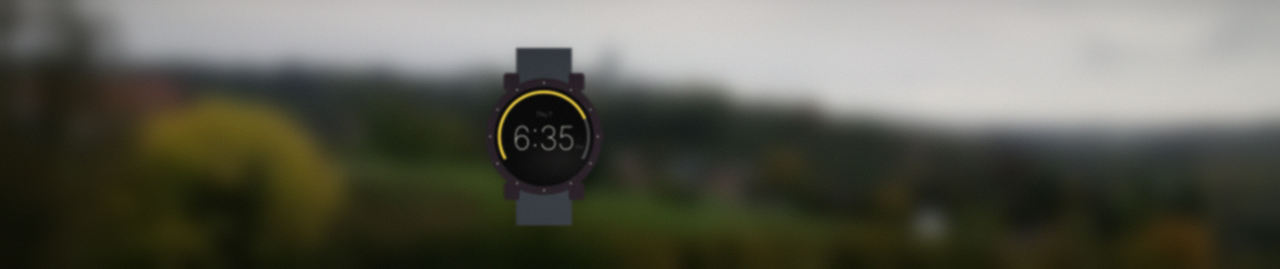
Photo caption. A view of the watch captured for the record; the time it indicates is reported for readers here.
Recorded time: 6:35
